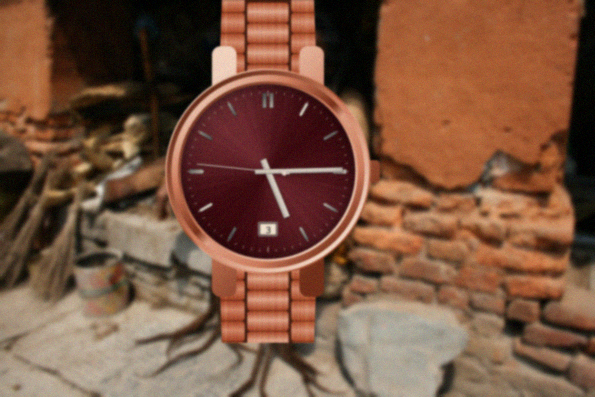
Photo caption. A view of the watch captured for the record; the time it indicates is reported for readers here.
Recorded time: 5:14:46
